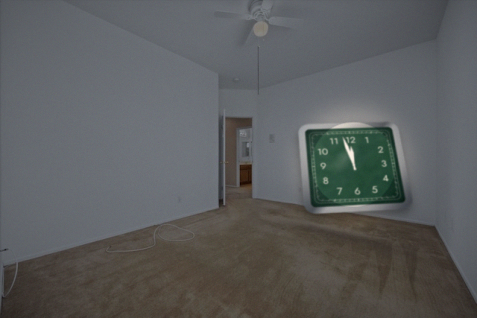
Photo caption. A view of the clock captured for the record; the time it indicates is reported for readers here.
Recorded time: 11:58
